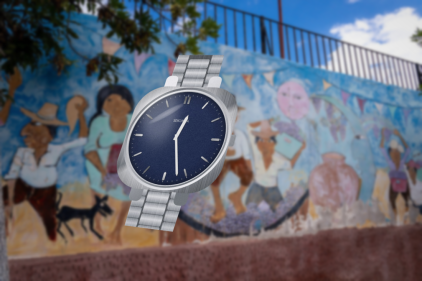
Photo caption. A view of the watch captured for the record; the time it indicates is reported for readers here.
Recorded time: 12:27
